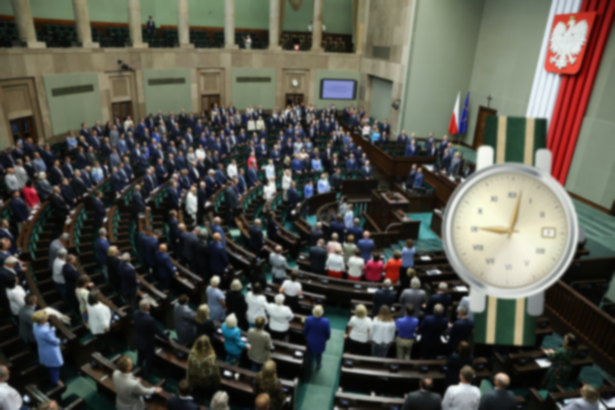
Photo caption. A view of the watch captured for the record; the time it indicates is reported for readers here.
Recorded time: 9:02
